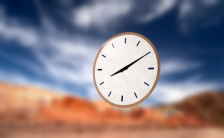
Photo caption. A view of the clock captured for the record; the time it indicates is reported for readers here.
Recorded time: 8:10
